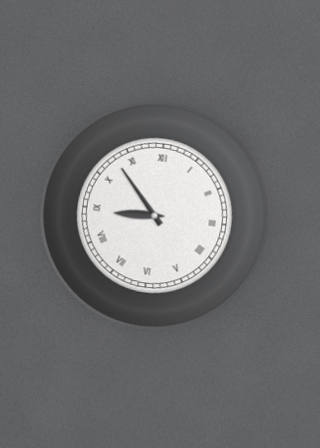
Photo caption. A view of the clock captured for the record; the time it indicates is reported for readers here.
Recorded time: 8:53
